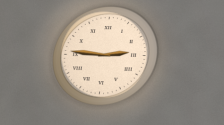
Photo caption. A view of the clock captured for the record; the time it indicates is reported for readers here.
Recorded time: 2:46
